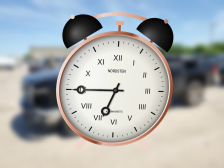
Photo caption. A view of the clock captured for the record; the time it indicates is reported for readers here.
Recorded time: 6:45
